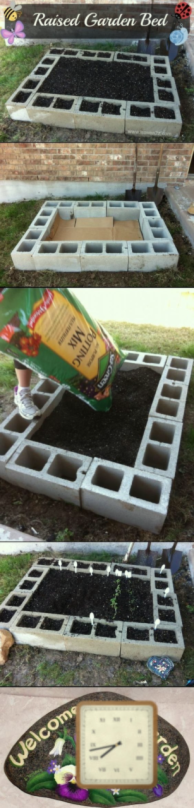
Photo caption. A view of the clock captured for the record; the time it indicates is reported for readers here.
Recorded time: 7:43
